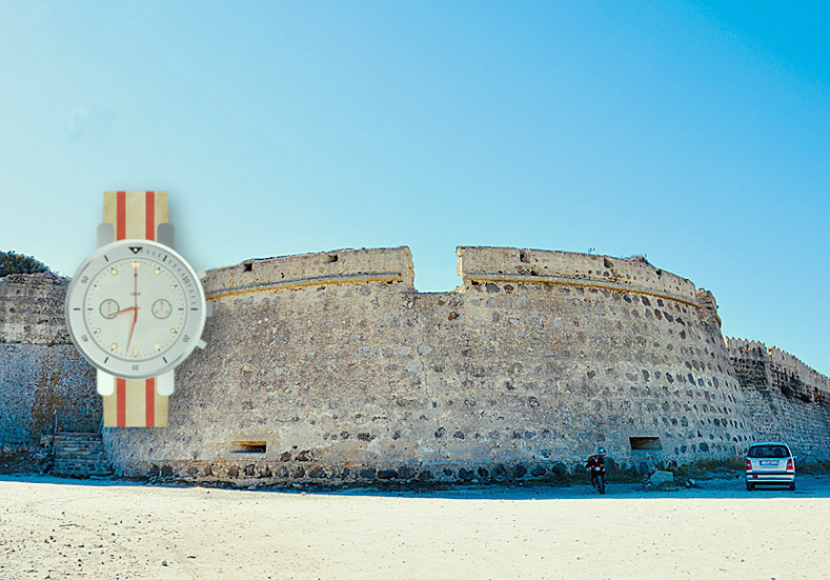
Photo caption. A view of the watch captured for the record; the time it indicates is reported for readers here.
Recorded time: 8:32
